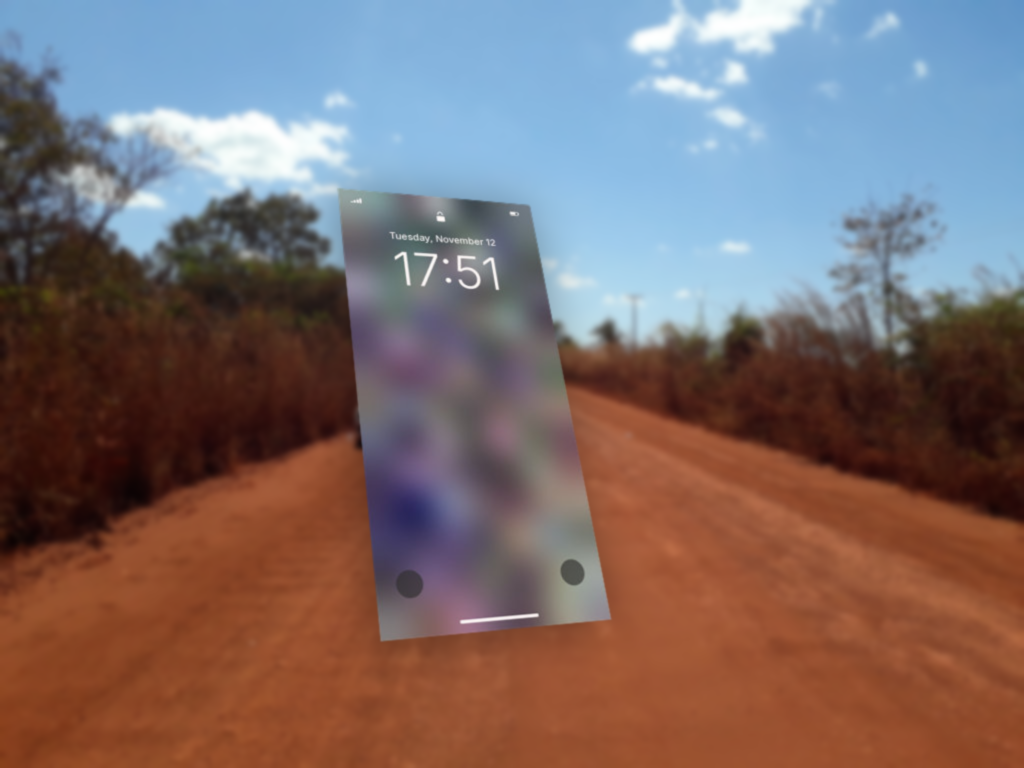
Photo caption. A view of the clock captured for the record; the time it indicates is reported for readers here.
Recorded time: 17:51
